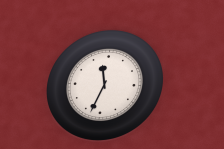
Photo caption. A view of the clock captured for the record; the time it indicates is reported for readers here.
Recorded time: 11:33
